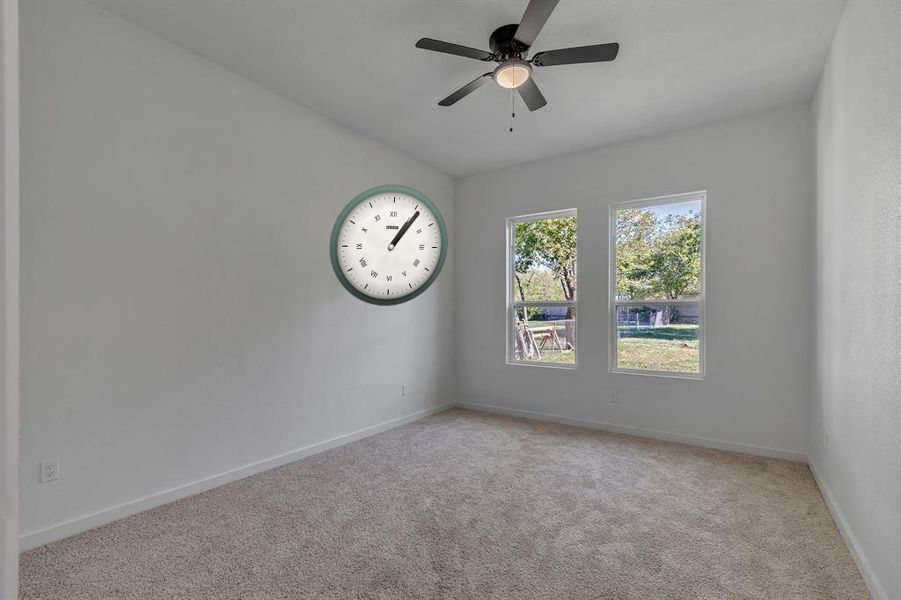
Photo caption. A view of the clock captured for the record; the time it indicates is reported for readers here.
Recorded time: 1:06
